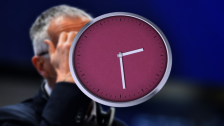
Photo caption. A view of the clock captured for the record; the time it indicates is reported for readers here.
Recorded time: 2:29
